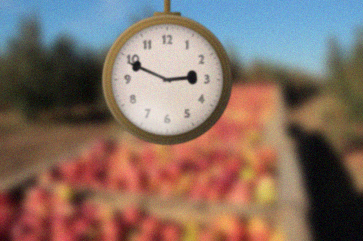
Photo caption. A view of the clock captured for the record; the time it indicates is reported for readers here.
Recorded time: 2:49
